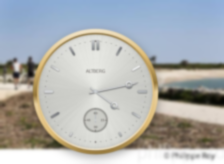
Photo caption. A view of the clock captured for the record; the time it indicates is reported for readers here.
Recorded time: 4:13
